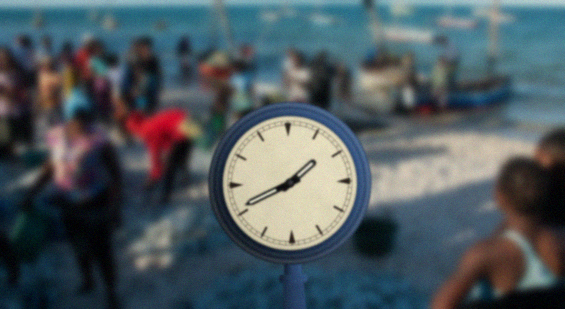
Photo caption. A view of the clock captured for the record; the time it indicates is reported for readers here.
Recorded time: 1:41
